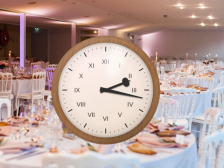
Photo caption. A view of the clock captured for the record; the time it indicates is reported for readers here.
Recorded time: 2:17
